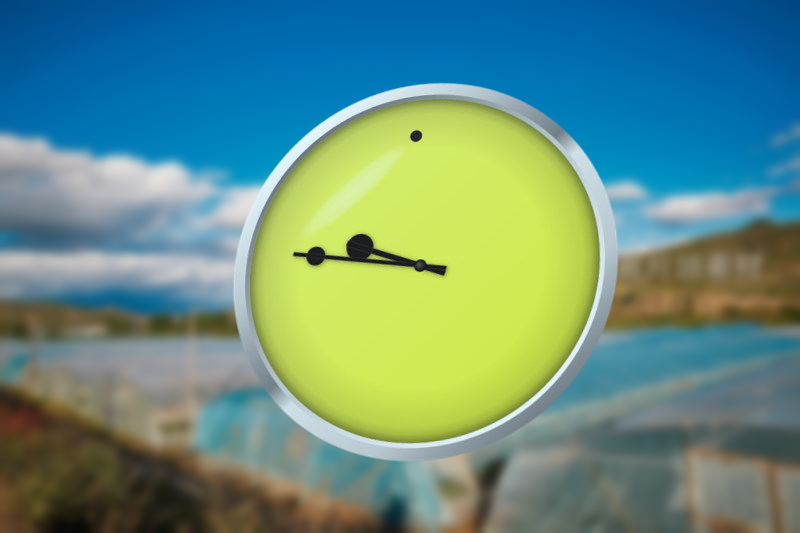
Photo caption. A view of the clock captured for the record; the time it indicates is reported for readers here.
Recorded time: 9:47
